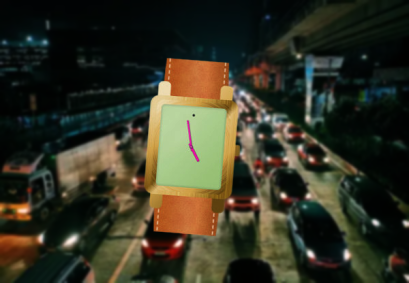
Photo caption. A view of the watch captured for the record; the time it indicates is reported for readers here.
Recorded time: 4:58
